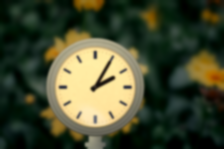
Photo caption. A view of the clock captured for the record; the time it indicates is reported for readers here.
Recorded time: 2:05
